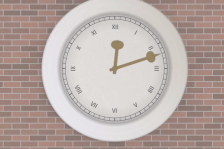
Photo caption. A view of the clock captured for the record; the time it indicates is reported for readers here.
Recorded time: 12:12
